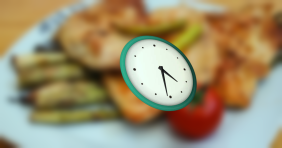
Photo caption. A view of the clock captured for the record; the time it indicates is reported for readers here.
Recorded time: 4:31
